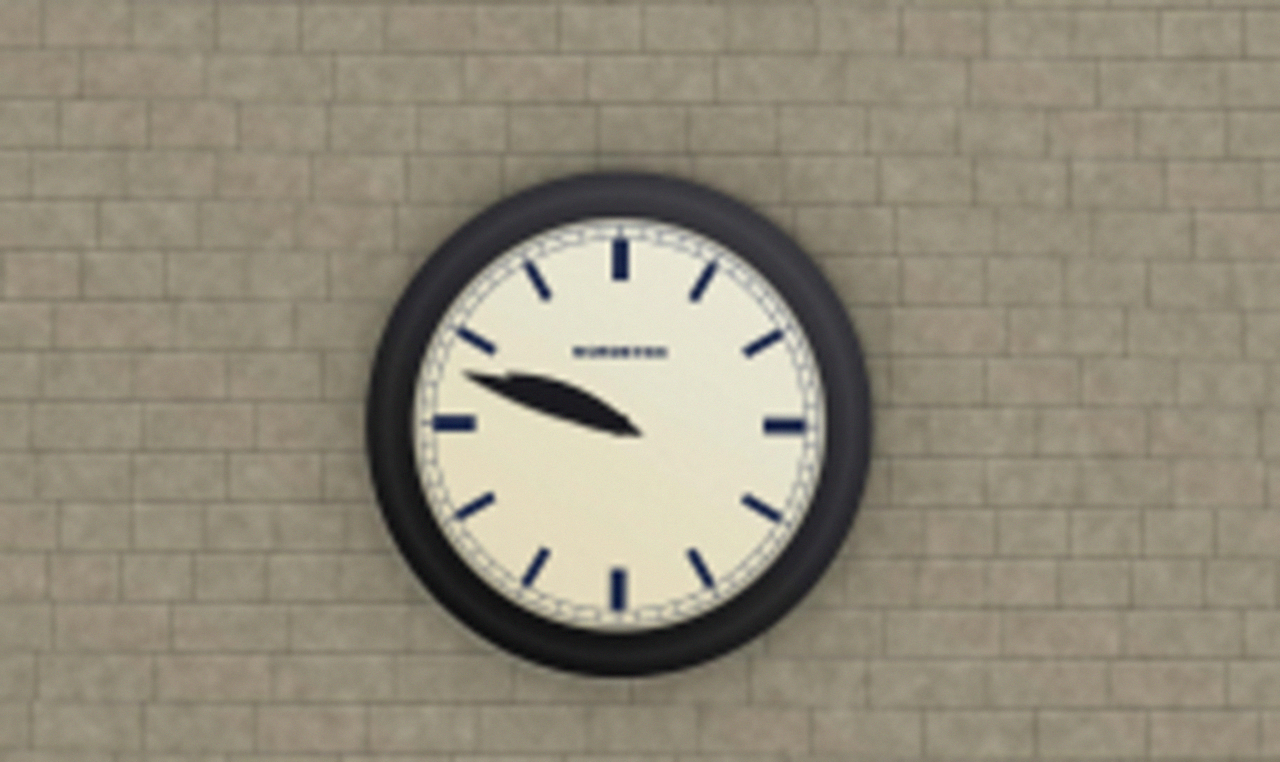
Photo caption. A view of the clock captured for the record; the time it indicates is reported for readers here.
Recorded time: 9:48
